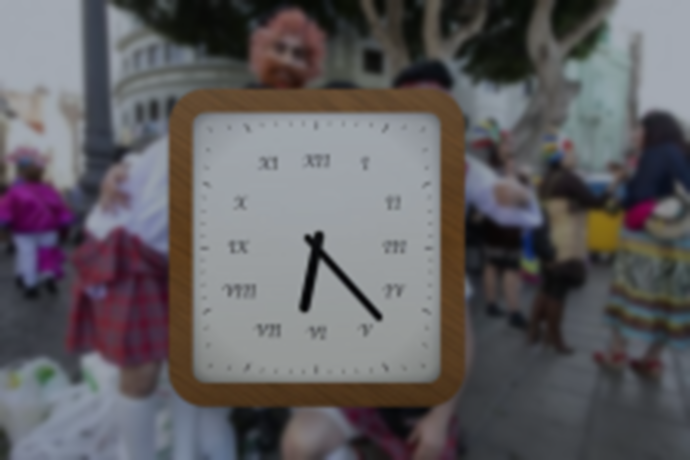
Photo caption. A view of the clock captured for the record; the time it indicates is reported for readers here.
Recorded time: 6:23
